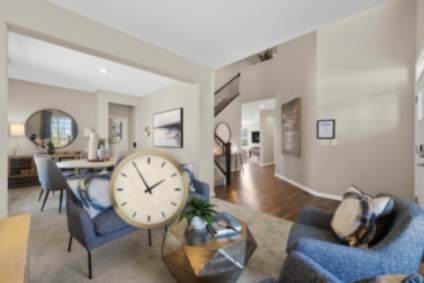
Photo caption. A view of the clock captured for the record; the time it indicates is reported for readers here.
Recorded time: 1:55
